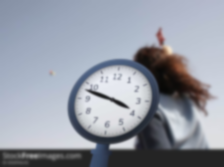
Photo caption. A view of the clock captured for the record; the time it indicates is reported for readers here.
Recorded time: 3:48
